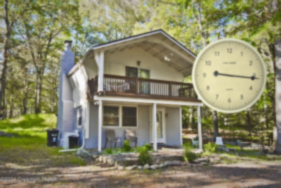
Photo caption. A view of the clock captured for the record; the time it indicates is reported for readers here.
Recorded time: 9:16
